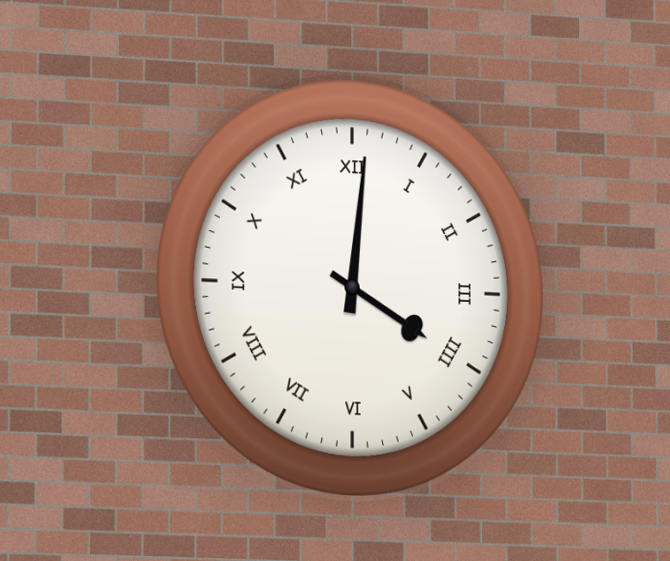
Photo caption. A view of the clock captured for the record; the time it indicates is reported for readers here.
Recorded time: 4:01
